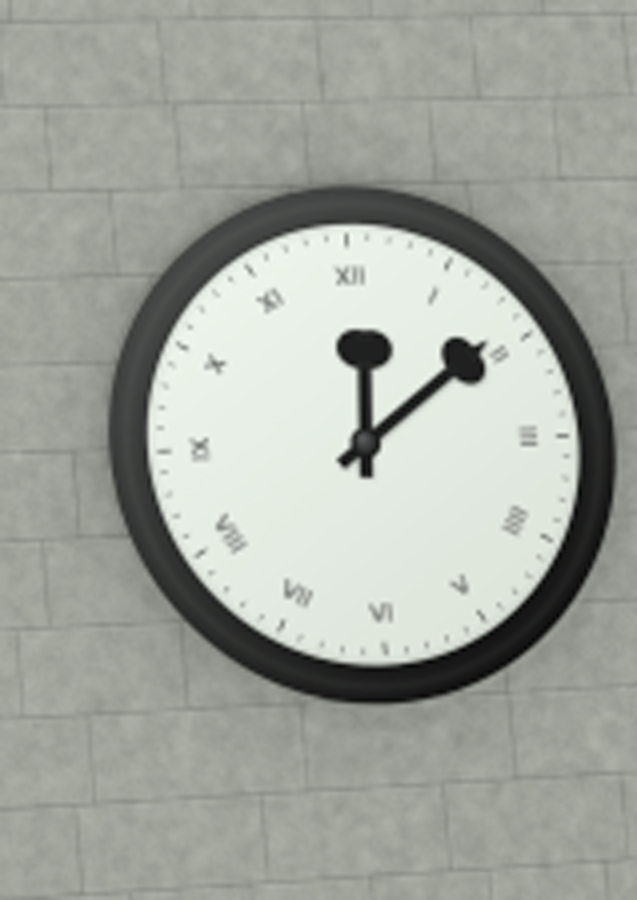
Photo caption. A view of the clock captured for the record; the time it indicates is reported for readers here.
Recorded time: 12:09
